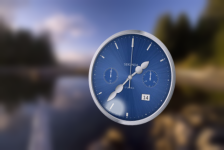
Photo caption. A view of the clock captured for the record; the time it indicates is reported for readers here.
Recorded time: 1:37
